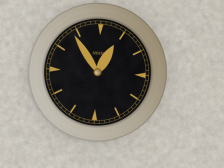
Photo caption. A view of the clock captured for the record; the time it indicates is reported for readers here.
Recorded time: 12:54
